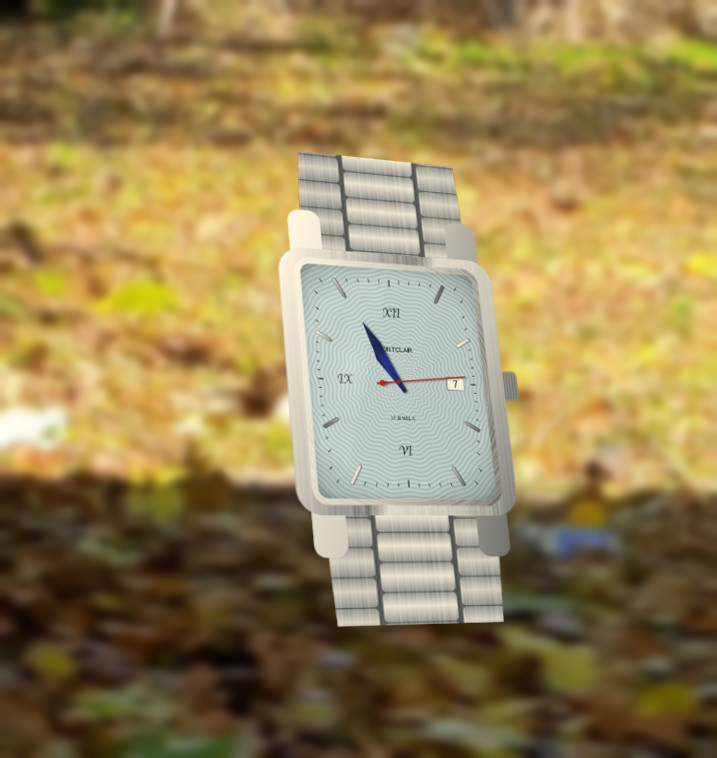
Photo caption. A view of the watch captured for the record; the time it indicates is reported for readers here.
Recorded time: 10:55:14
